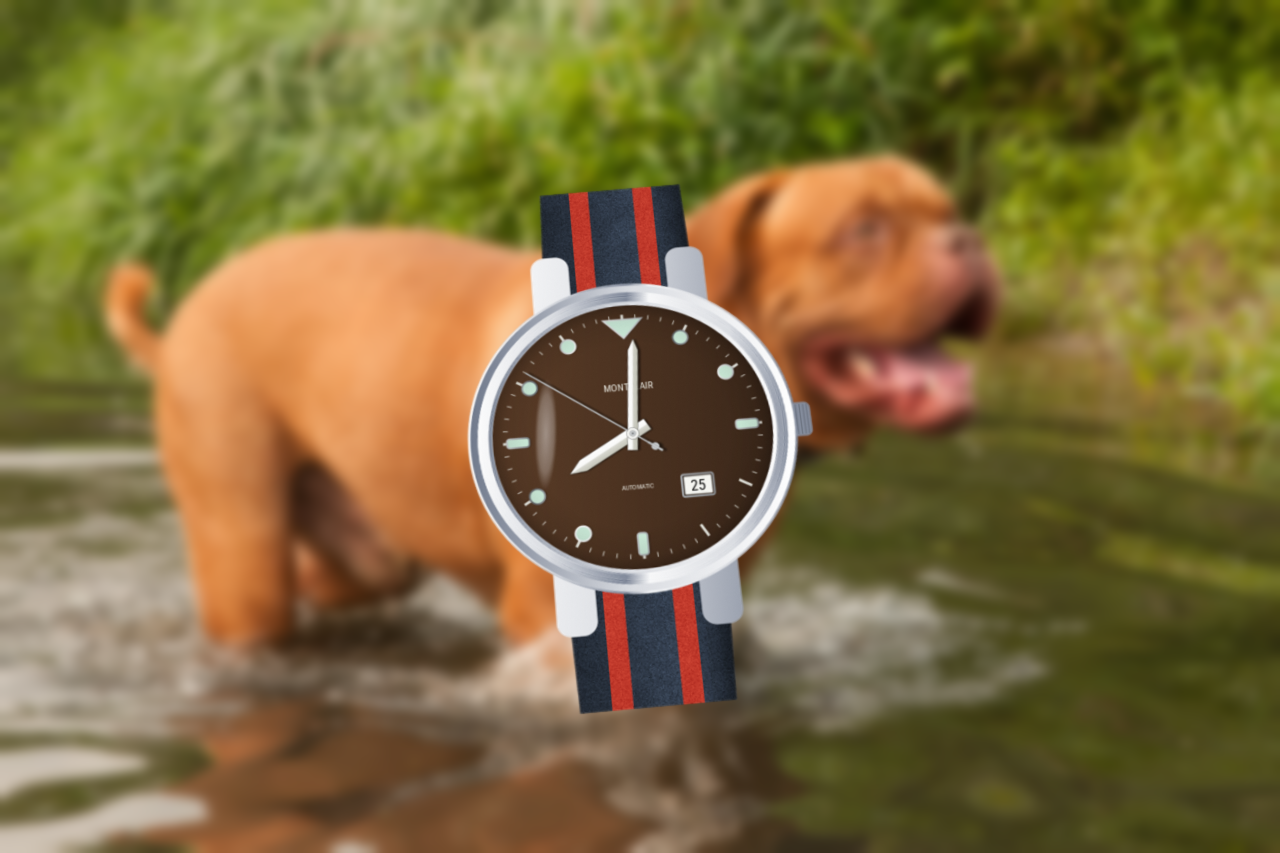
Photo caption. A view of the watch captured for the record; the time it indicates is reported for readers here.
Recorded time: 8:00:51
